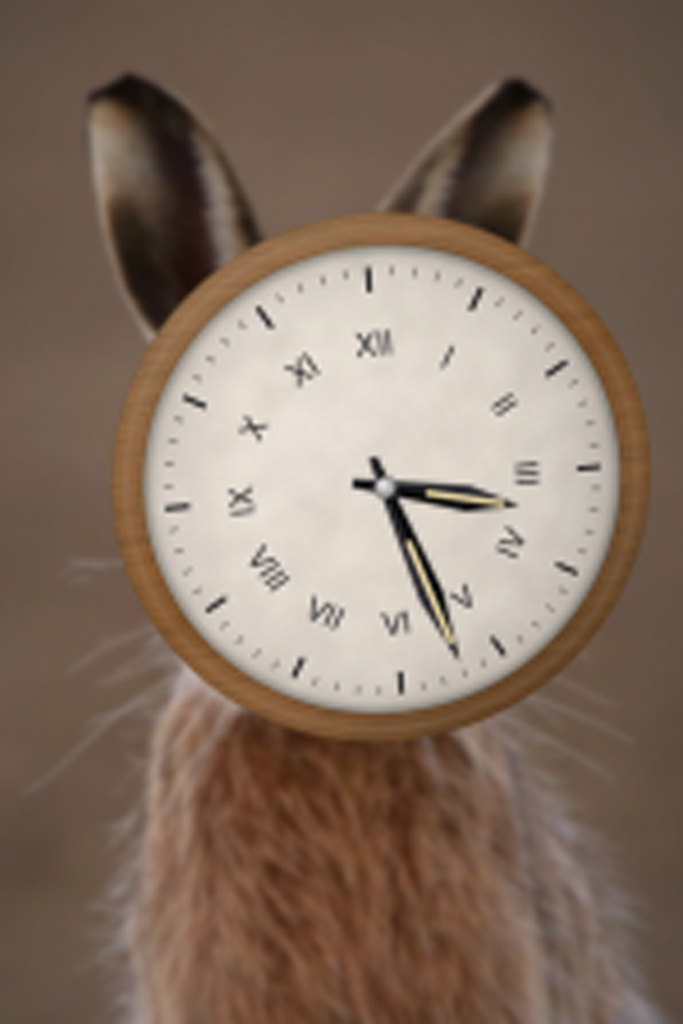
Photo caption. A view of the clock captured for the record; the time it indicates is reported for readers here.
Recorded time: 3:27
